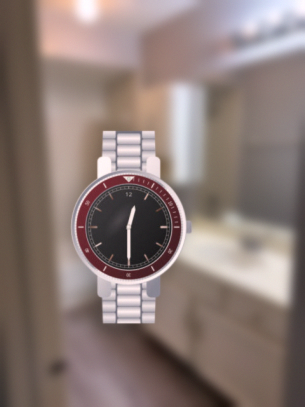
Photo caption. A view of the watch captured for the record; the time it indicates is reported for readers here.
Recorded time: 12:30
